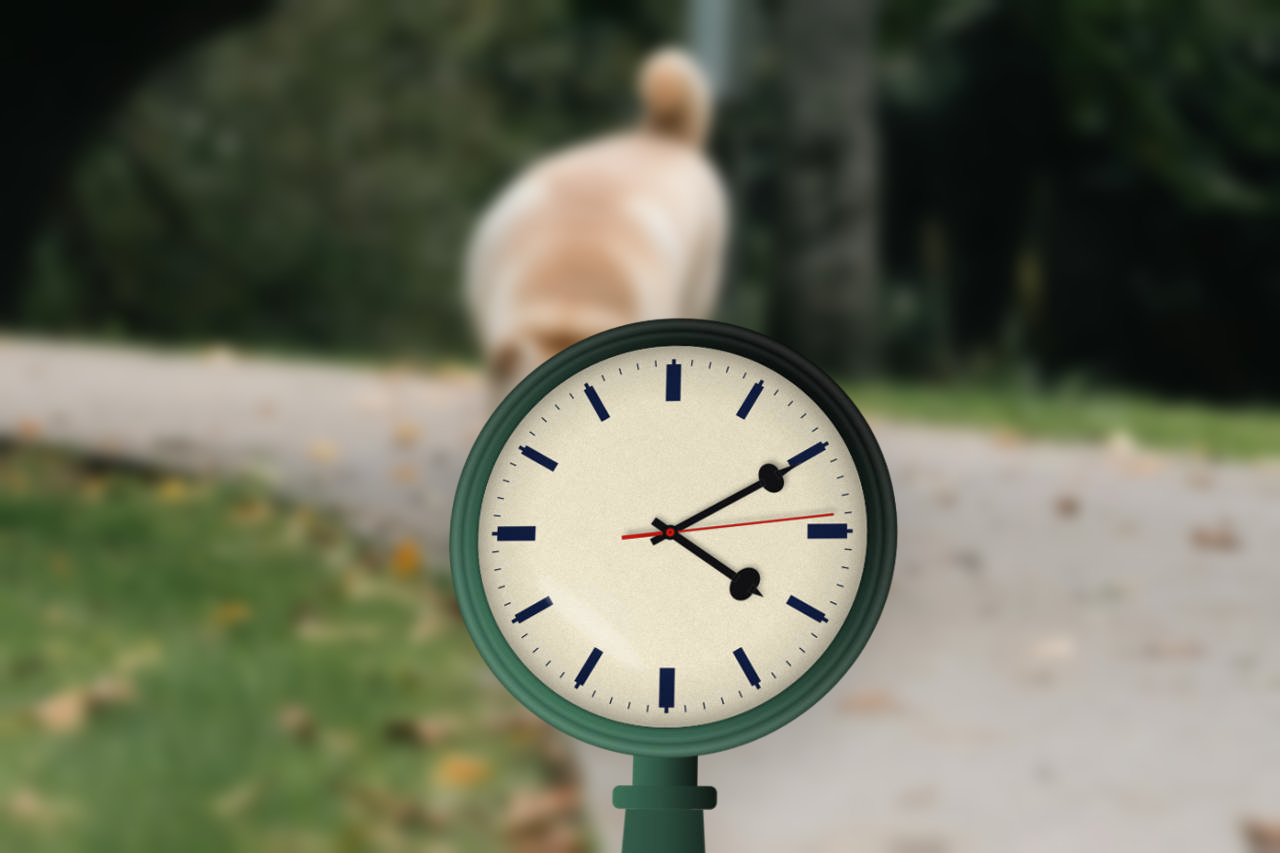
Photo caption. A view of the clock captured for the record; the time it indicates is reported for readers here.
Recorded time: 4:10:14
